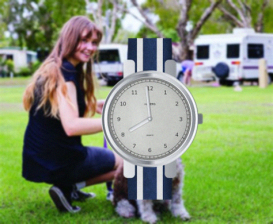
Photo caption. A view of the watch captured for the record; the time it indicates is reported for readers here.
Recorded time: 7:59
